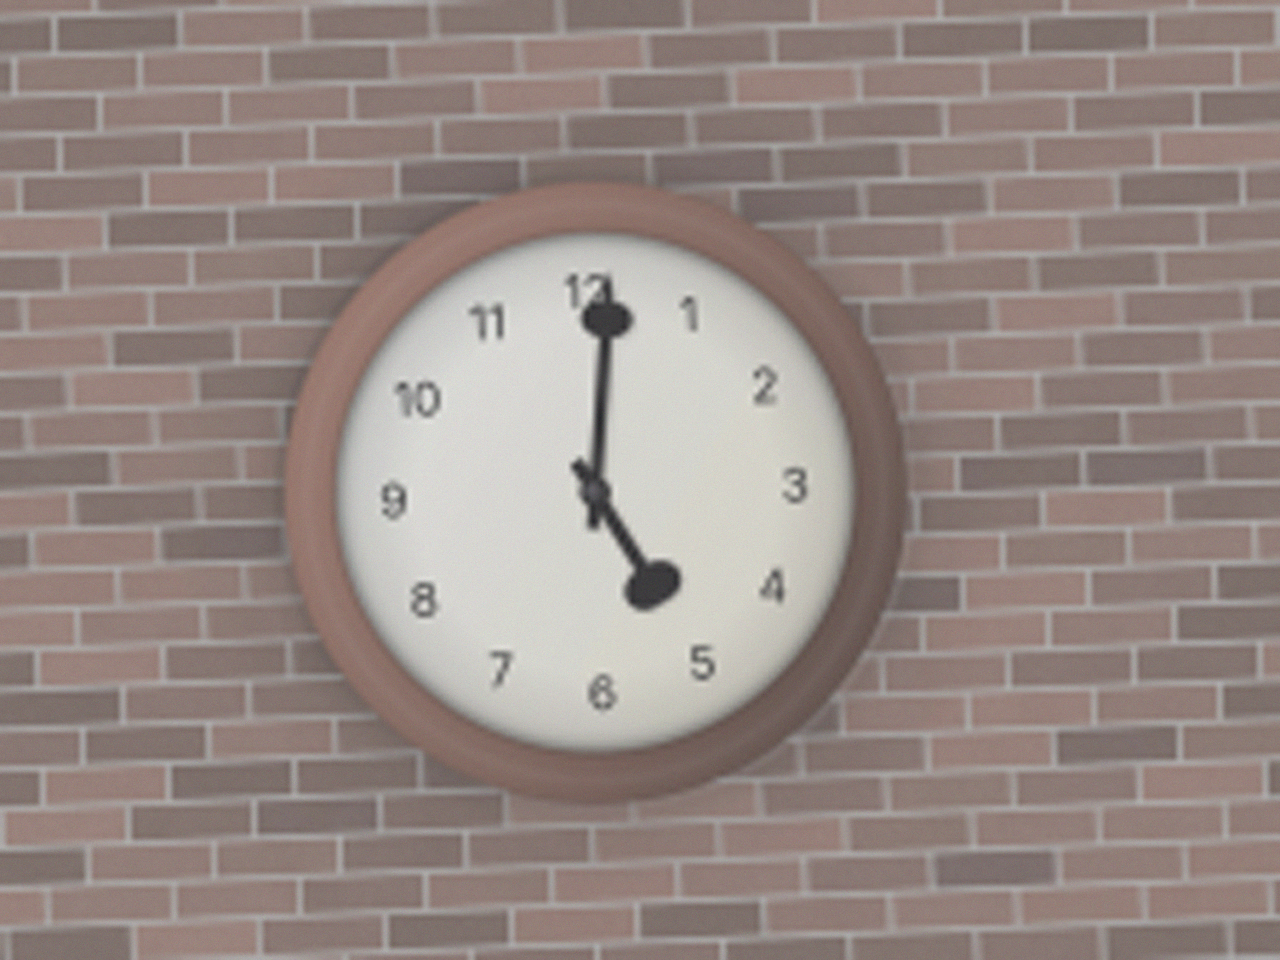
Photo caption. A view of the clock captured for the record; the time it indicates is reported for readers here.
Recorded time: 5:01
